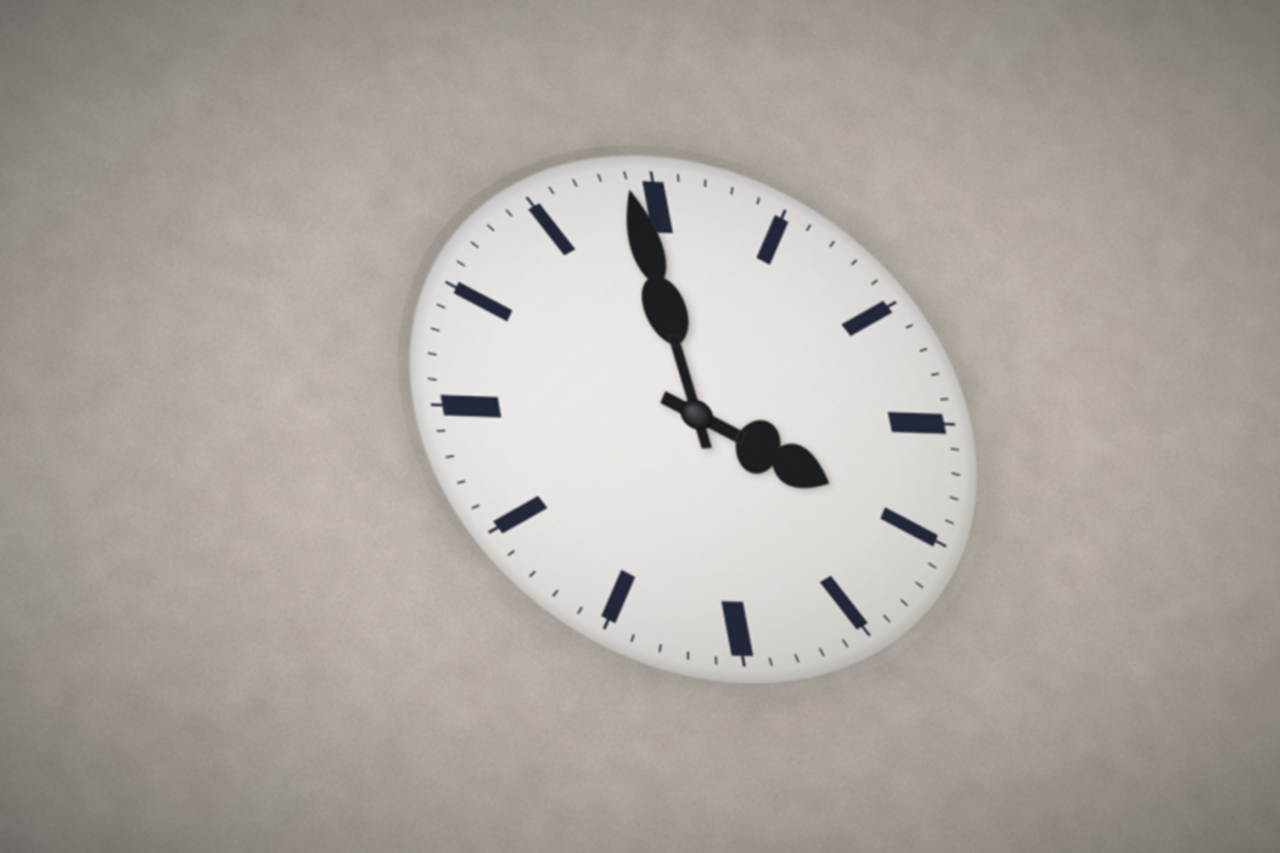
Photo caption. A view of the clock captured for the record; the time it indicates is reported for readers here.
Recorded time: 3:59
